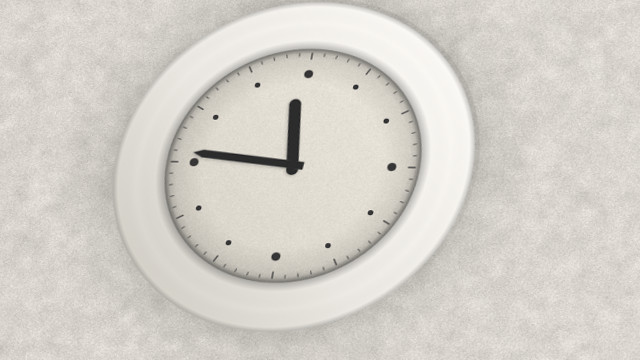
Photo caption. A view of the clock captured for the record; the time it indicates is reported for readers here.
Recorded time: 11:46
